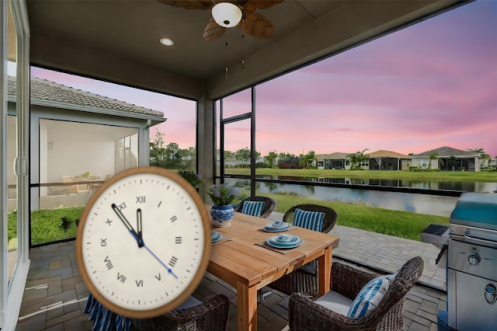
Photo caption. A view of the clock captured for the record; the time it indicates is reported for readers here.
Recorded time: 11:53:22
